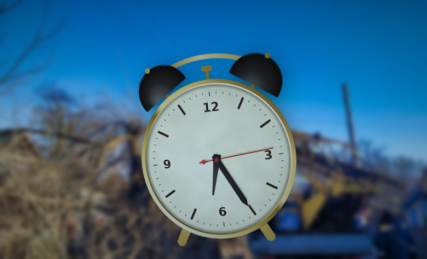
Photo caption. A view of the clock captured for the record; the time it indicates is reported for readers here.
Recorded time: 6:25:14
